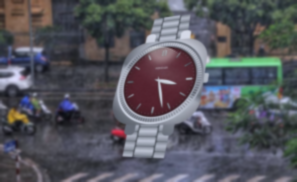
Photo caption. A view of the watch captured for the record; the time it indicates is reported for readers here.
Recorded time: 3:27
